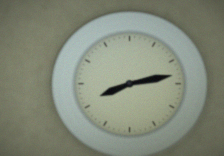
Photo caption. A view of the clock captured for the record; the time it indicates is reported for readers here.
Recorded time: 8:13
